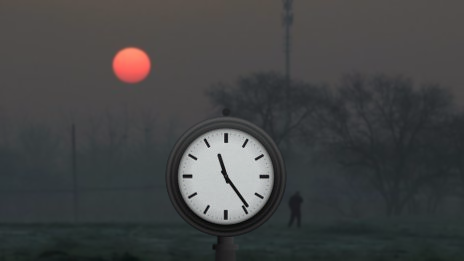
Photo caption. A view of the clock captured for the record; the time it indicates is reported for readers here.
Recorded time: 11:24
